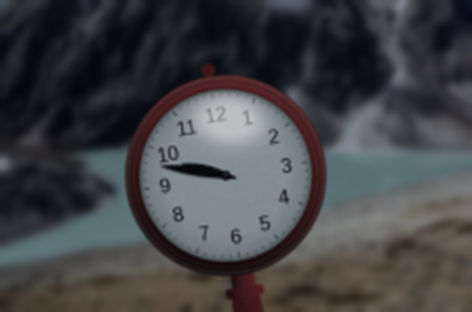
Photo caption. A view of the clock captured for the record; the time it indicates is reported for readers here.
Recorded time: 9:48
